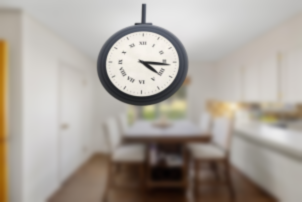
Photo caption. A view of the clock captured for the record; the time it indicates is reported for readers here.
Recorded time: 4:16
